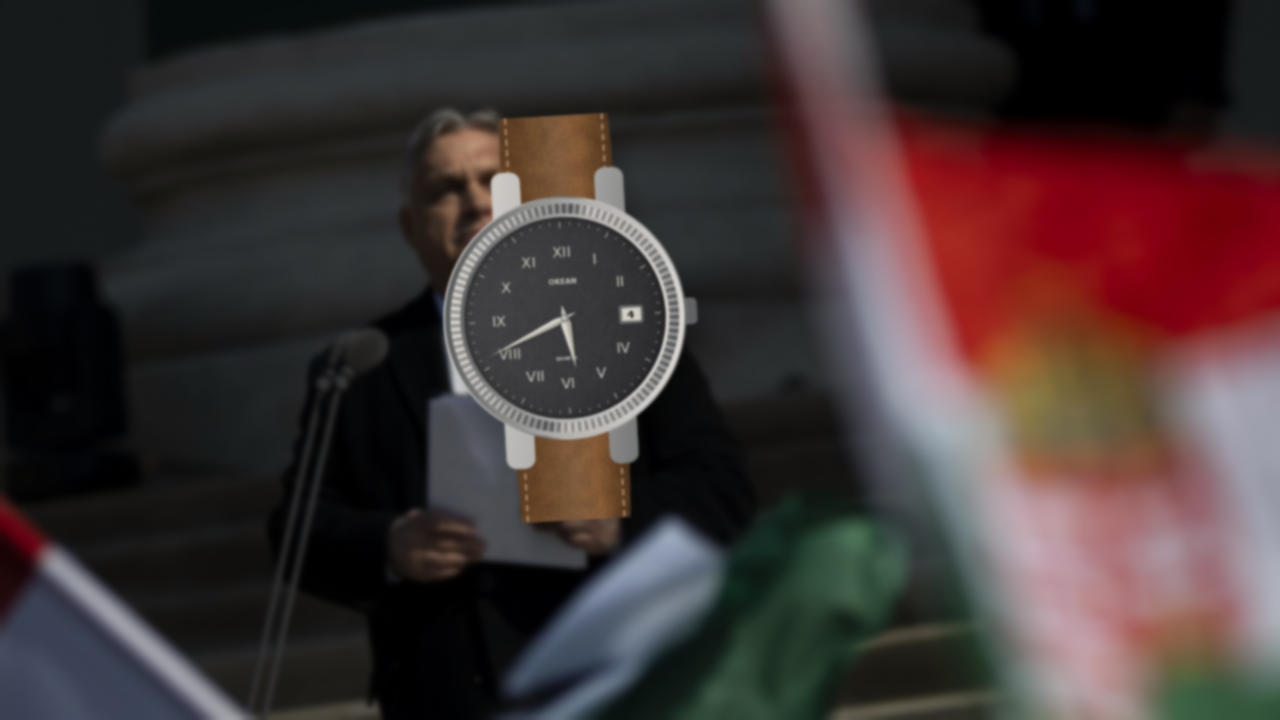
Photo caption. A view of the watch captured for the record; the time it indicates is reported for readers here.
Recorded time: 5:41
